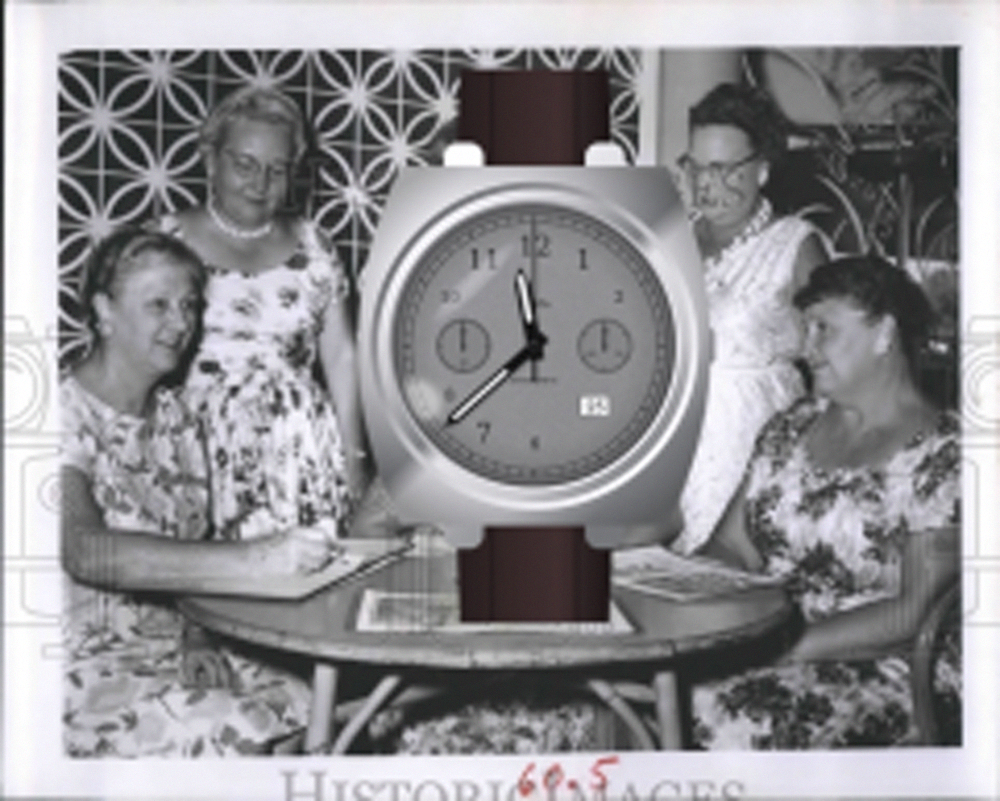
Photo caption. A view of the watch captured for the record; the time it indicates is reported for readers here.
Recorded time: 11:38
